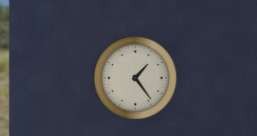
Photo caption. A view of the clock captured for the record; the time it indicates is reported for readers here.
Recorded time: 1:24
